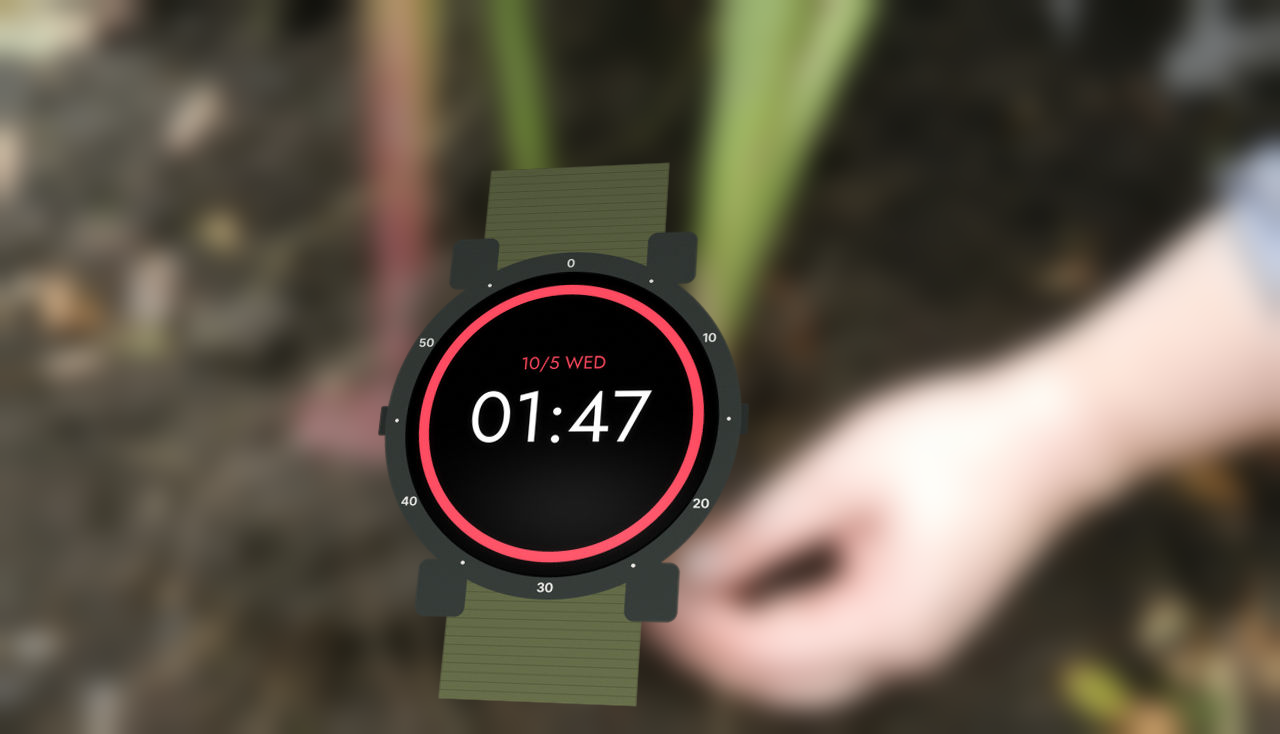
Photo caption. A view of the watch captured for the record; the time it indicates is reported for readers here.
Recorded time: 1:47
